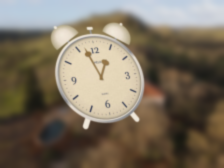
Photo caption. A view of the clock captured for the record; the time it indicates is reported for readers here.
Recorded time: 12:57
